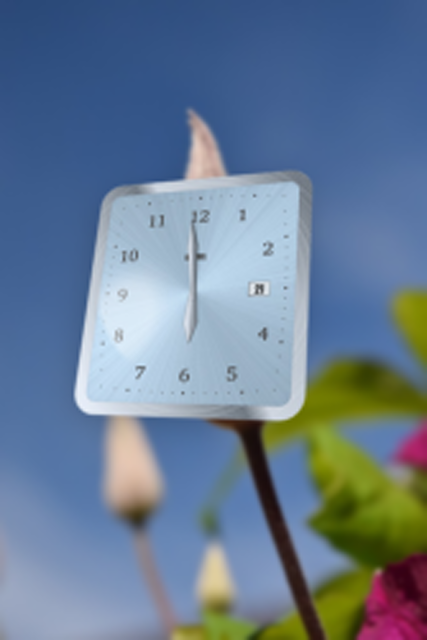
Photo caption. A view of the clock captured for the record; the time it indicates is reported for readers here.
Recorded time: 5:59
